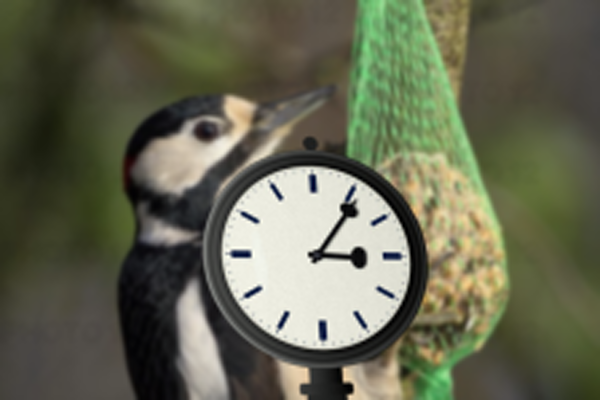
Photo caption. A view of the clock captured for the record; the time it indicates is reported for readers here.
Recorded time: 3:06
